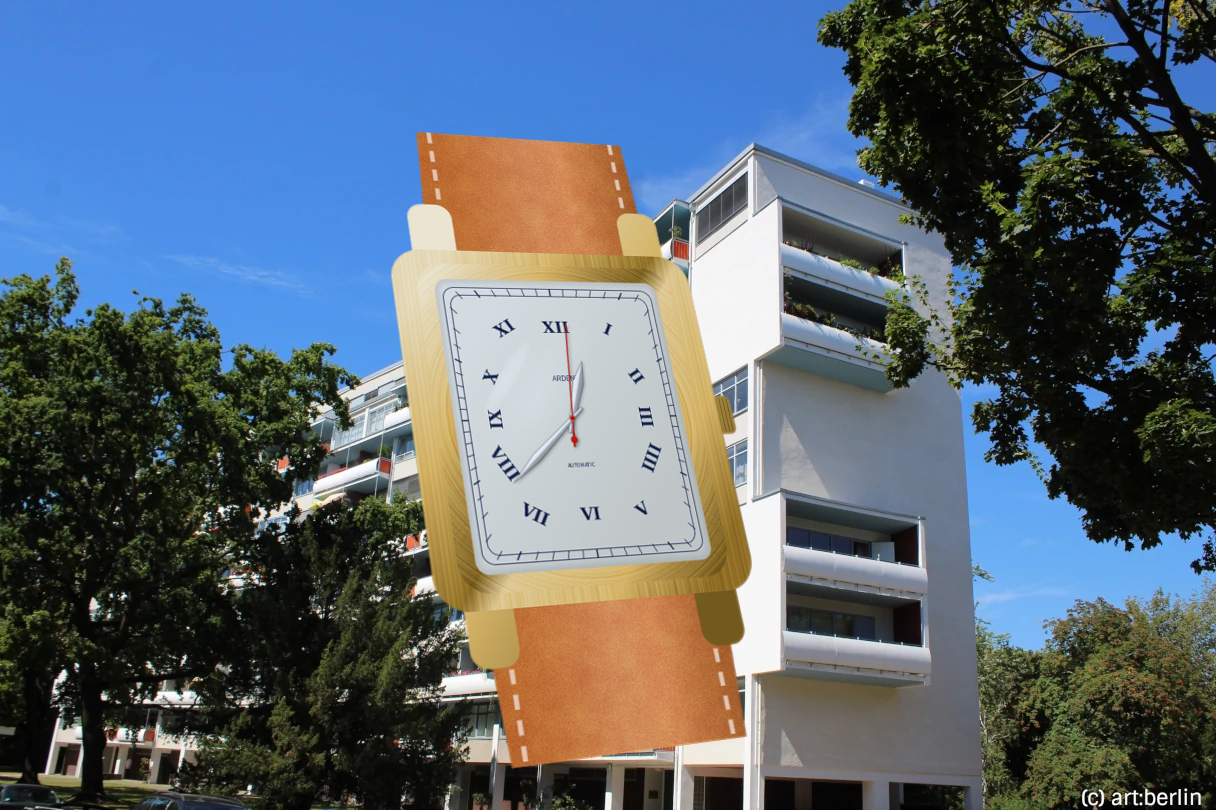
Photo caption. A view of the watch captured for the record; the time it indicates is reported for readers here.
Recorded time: 12:38:01
